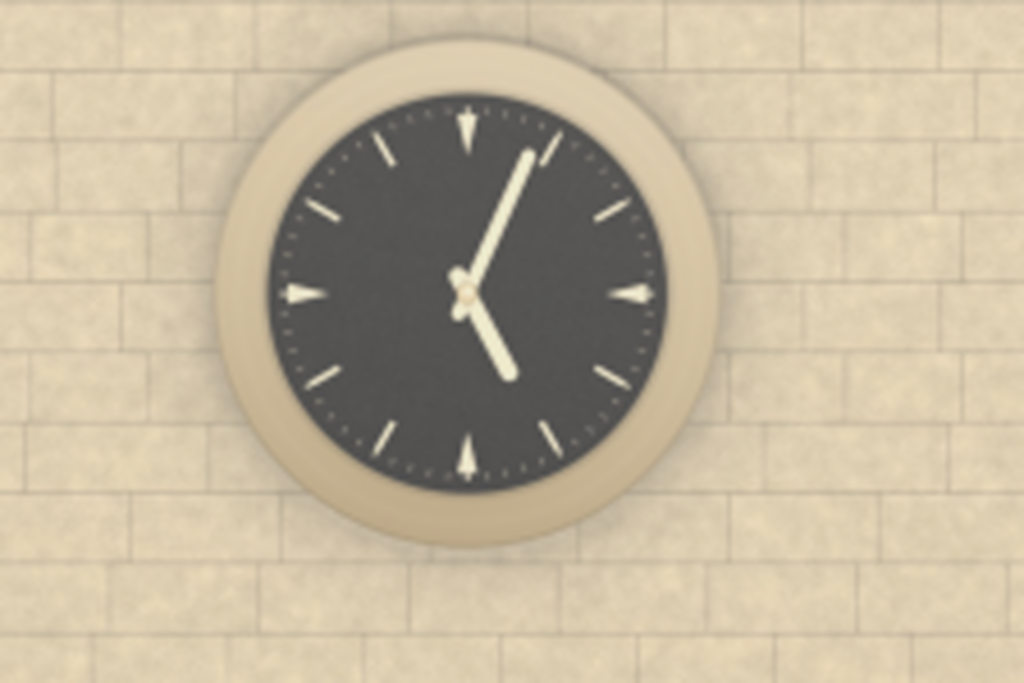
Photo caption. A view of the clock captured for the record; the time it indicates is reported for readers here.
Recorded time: 5:04
